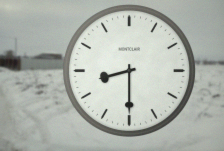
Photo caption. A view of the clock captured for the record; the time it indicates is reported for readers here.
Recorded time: 8:30
